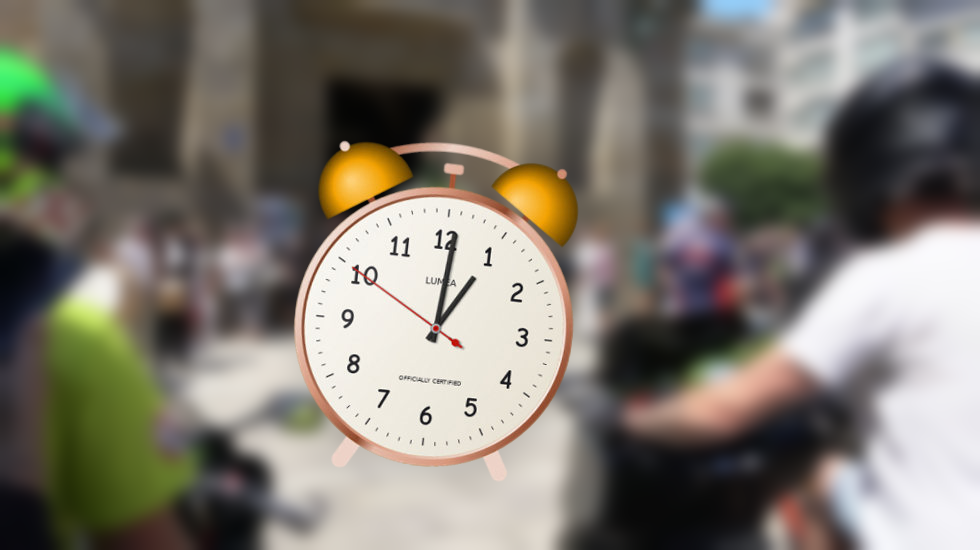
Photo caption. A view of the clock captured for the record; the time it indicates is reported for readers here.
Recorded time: 1:00:50
